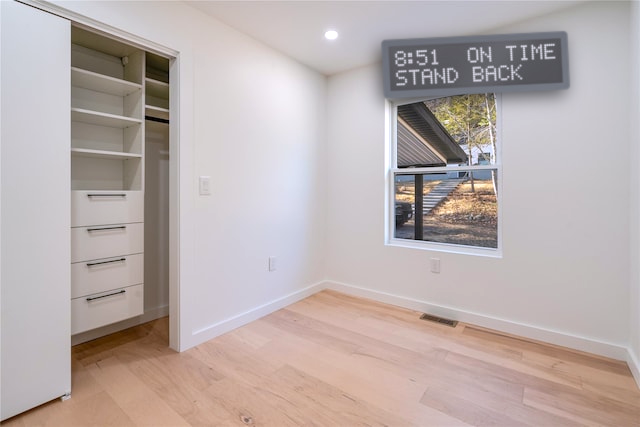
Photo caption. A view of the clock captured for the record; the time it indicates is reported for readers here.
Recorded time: 8:51
